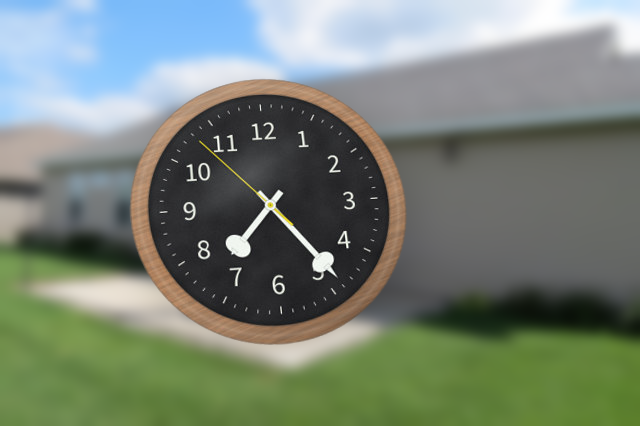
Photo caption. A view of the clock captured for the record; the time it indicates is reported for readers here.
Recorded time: 7:23:53
